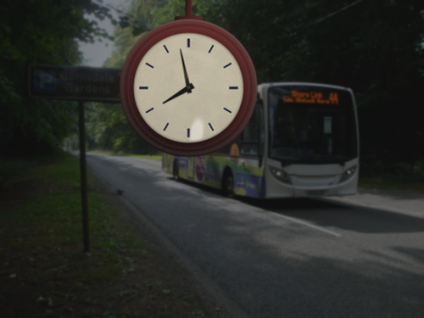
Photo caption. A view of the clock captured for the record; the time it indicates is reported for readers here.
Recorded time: 7:58
